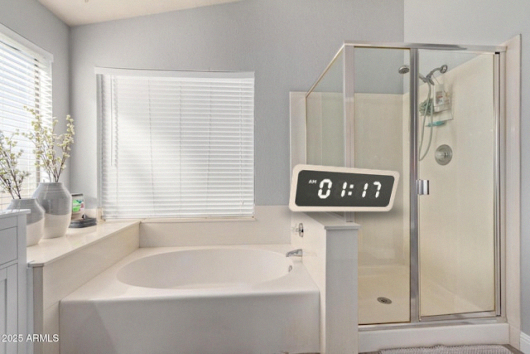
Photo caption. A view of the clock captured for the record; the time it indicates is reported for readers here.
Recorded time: 1:17
